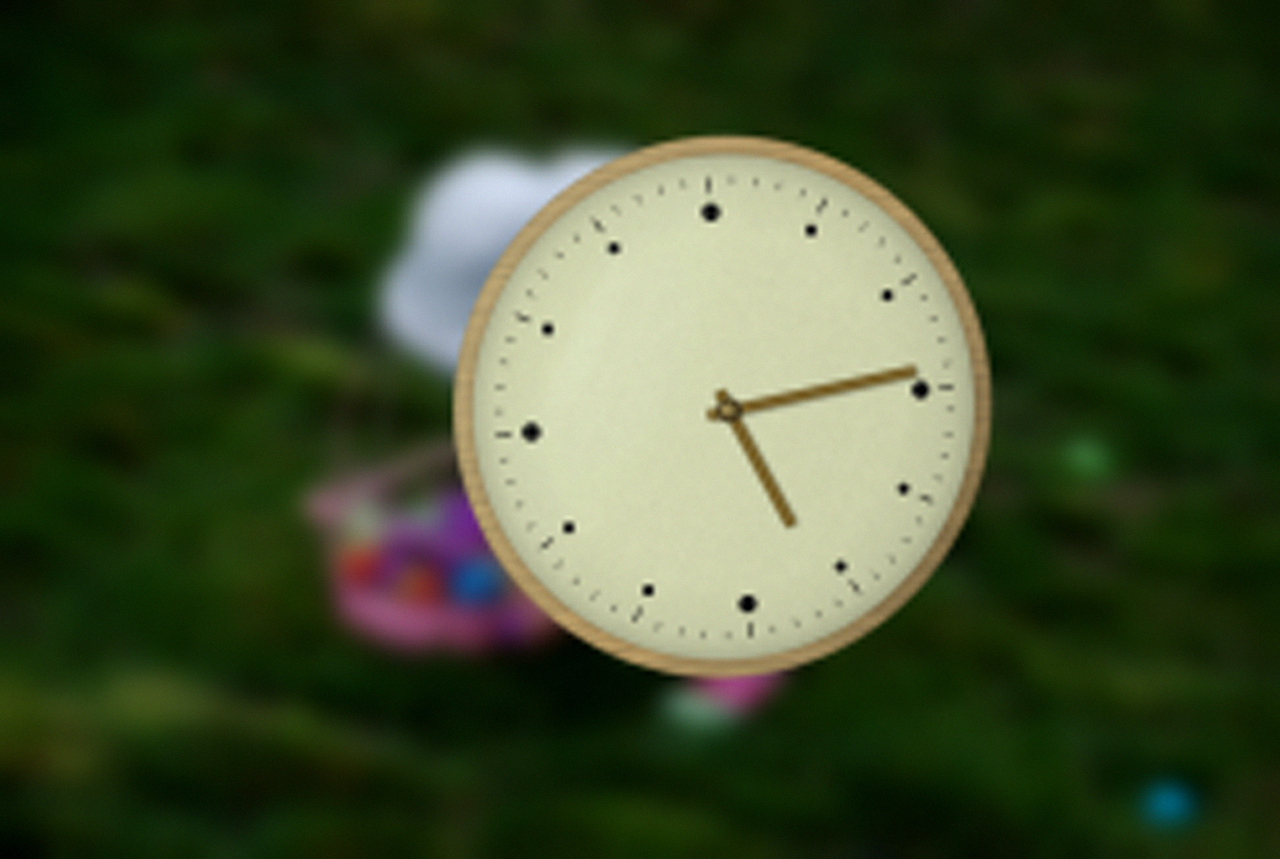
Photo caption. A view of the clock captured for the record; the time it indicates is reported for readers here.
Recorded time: 5:14
